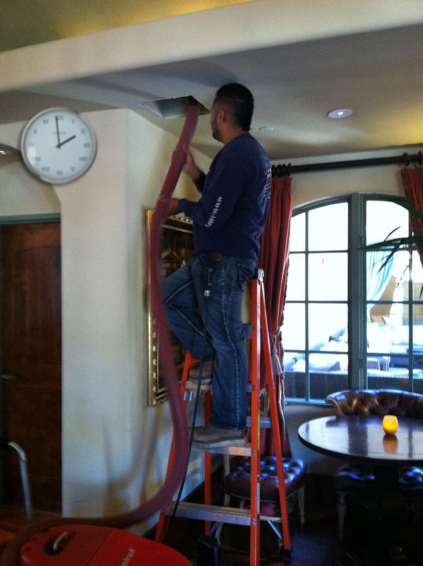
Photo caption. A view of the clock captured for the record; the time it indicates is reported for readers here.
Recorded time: 1:59
